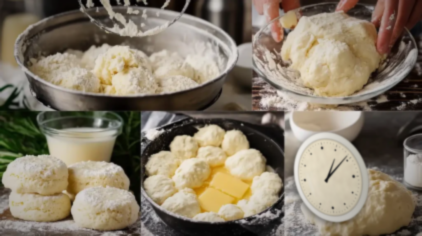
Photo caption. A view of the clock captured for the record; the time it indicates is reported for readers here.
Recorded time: 1:09
